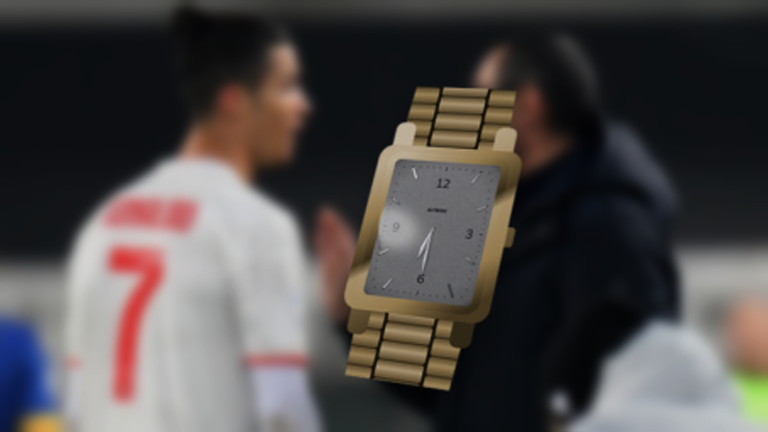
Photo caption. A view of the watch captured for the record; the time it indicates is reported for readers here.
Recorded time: 6:30
